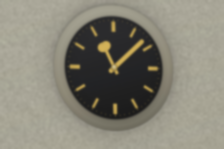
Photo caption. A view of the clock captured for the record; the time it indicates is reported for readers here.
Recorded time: 11:08
